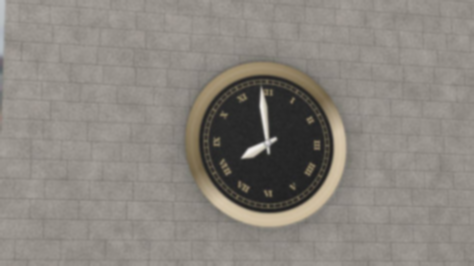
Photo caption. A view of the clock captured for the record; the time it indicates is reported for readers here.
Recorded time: 7:59
